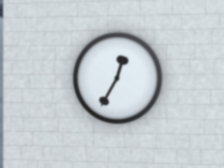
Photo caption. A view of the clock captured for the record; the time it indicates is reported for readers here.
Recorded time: 12:35
